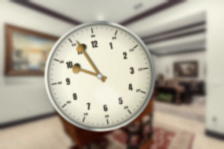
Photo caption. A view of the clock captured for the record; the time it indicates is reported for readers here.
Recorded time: 9:56
